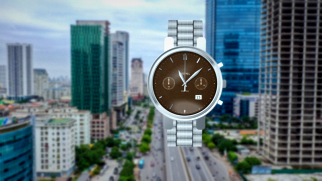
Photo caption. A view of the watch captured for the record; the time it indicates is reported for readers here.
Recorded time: 11:08
